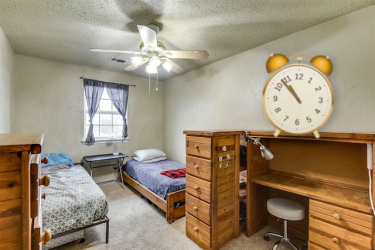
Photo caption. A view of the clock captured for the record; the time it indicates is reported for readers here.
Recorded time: 10:53
